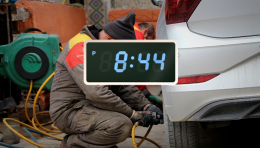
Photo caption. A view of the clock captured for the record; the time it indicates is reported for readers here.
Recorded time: 8:44
